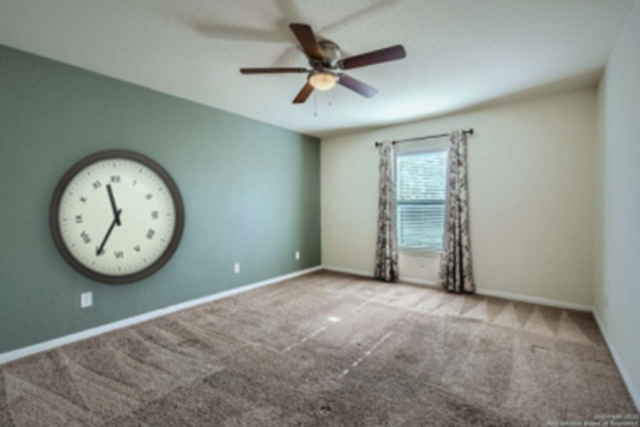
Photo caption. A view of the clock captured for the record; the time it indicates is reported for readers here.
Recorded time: 11:35
